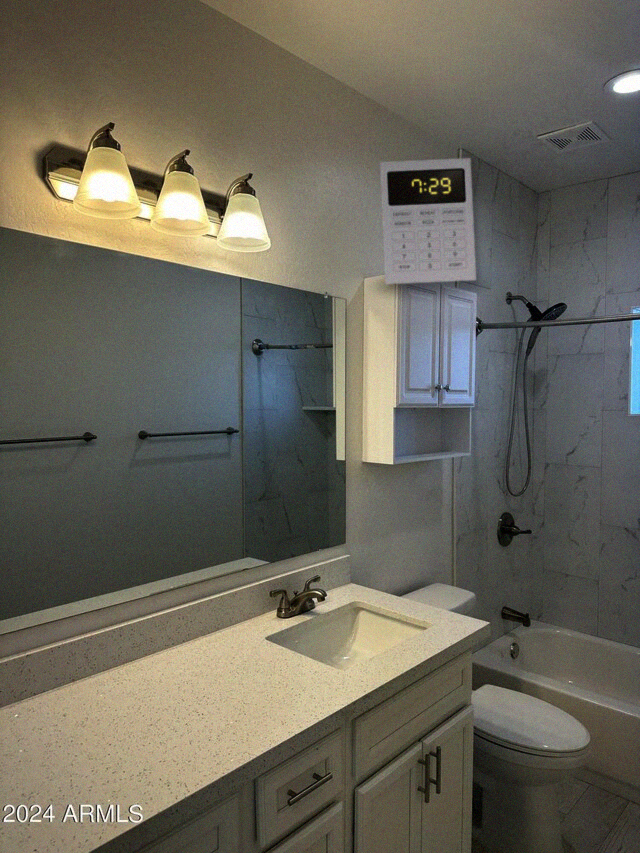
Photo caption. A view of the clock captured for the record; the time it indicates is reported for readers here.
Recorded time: 7:29
